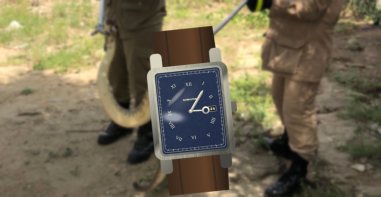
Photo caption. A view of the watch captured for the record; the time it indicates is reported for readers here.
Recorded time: 3:06
